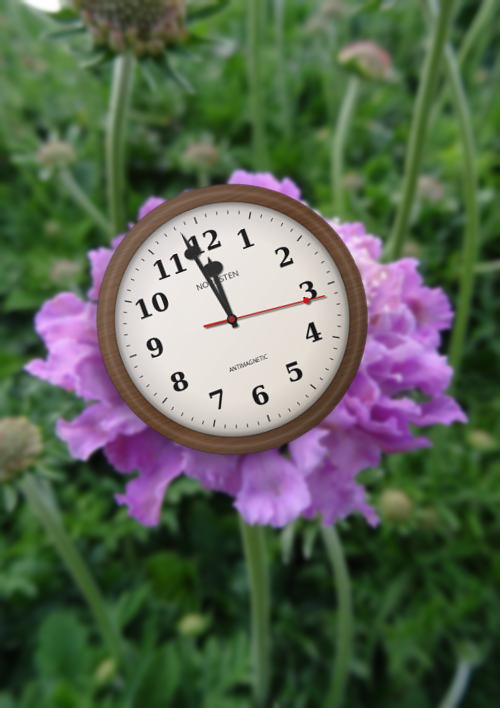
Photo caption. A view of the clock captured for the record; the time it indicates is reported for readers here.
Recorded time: 11:58:16
